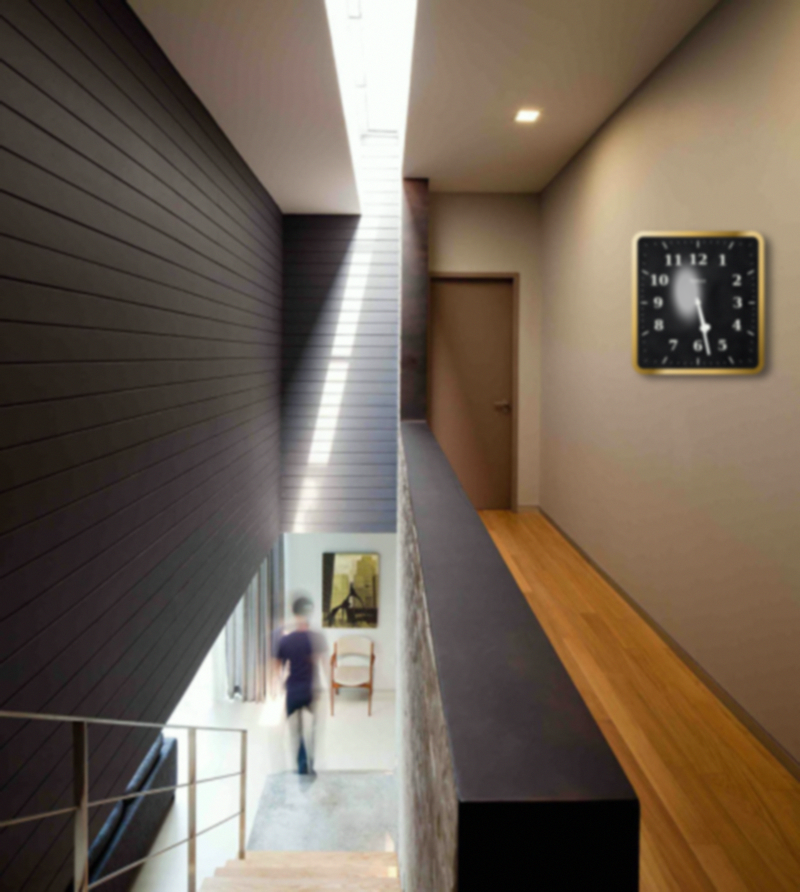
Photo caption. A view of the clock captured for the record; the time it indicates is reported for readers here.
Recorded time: 5:28
